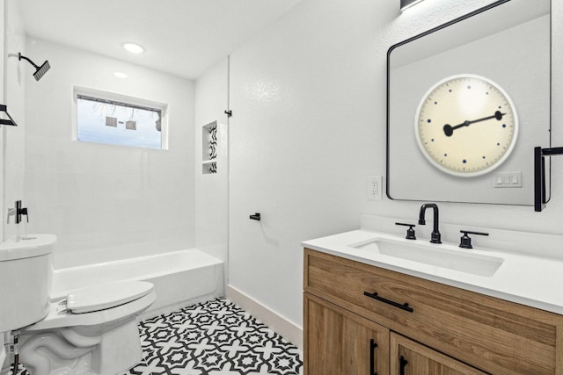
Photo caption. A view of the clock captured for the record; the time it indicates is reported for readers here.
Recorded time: 8:12
